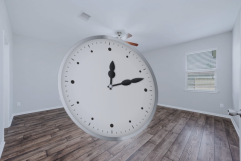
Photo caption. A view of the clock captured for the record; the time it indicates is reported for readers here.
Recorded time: 12:12
